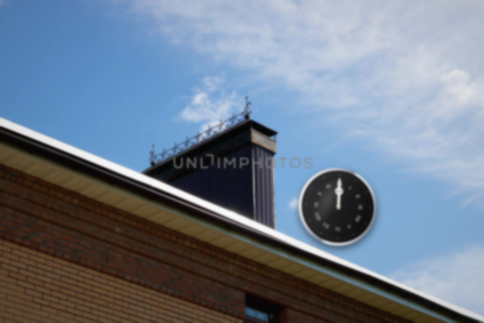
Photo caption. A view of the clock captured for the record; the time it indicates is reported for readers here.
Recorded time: 12:00
